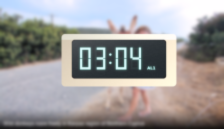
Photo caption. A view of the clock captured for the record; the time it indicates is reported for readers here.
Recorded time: 3:04
